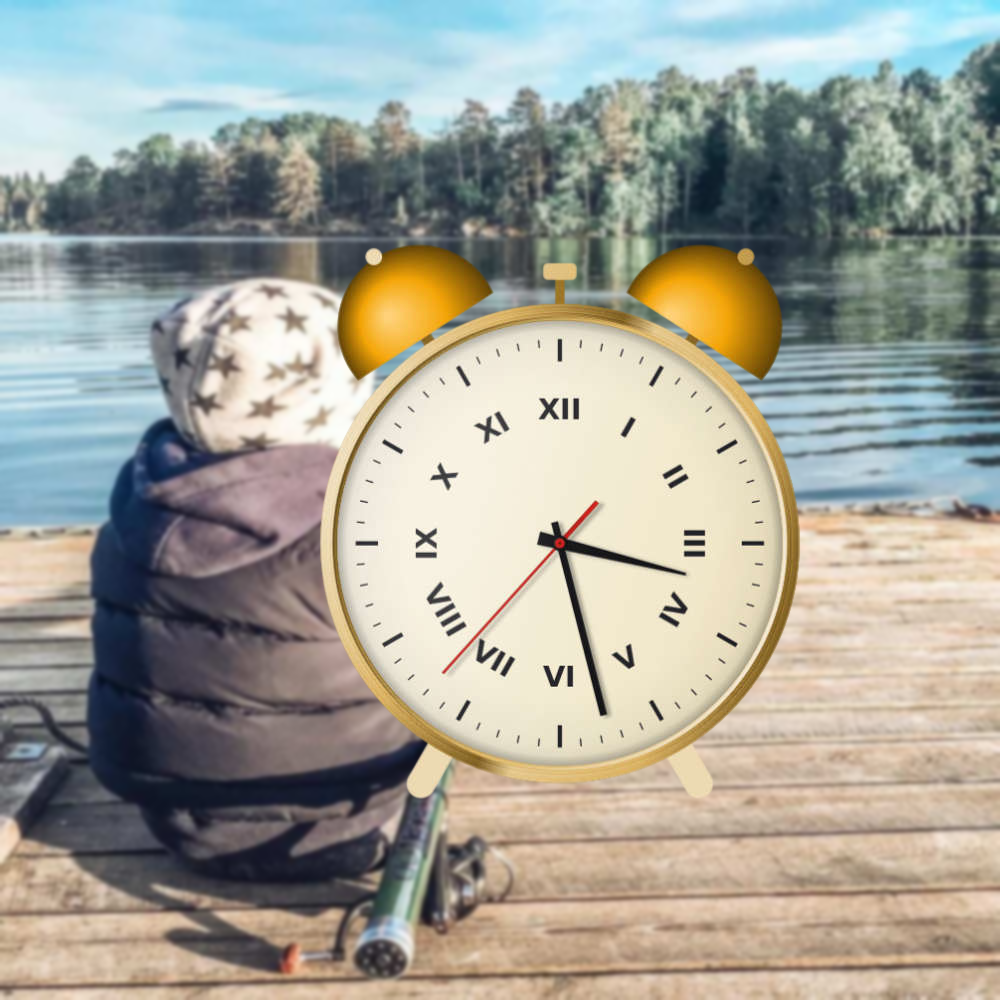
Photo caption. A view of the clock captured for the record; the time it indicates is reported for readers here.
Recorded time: 3:27:37
